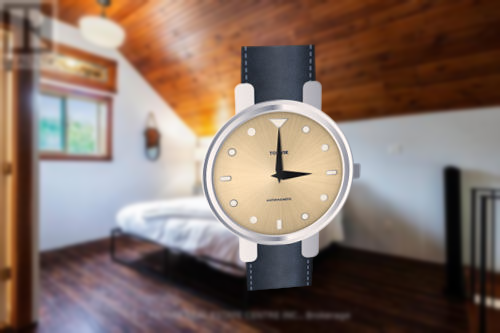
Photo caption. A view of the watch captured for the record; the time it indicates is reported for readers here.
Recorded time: 3:00
